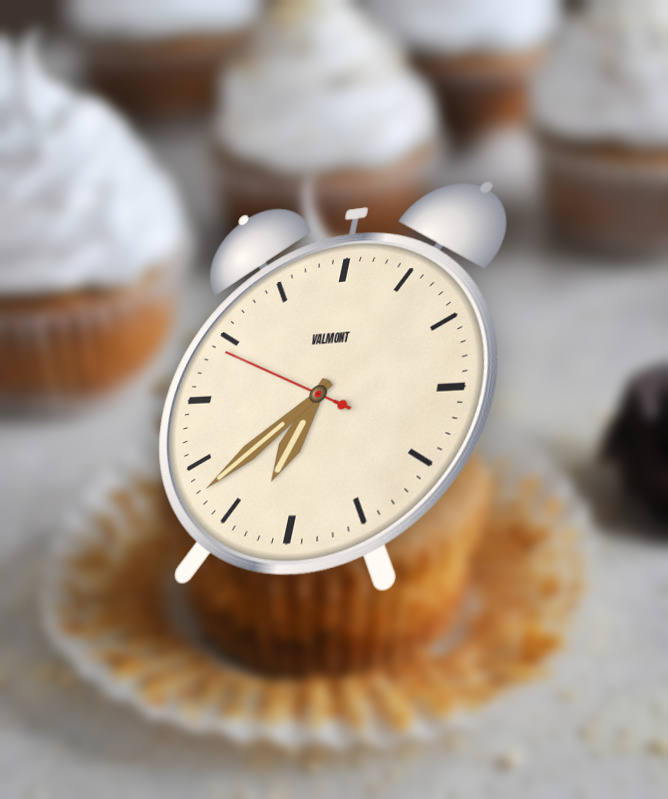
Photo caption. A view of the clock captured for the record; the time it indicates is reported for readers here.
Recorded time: 6:37:49
